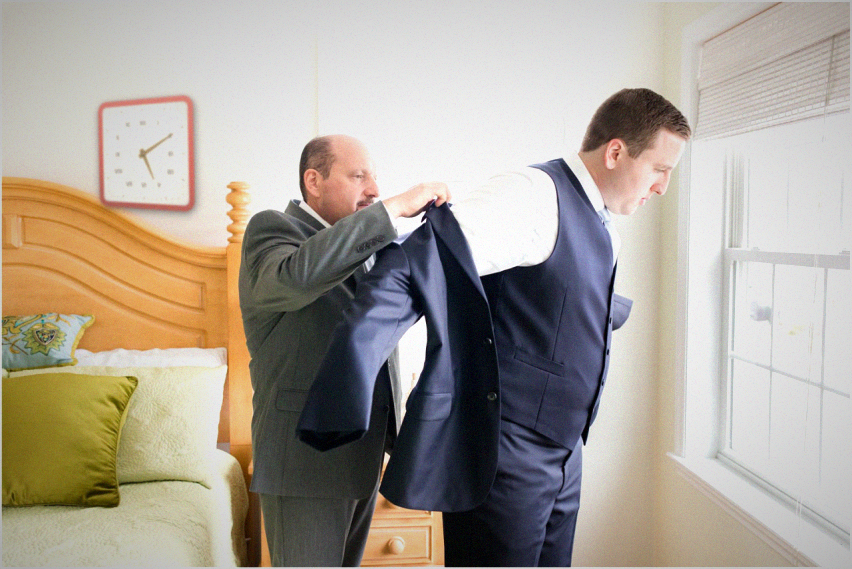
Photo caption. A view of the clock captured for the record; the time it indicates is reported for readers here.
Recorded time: 5:10
